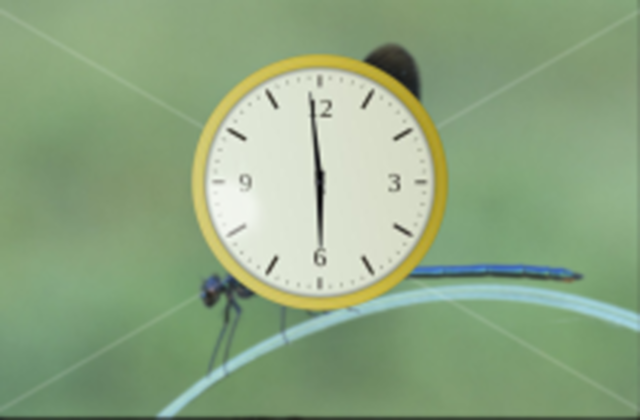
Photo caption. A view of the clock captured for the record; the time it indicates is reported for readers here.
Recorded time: 5:59
